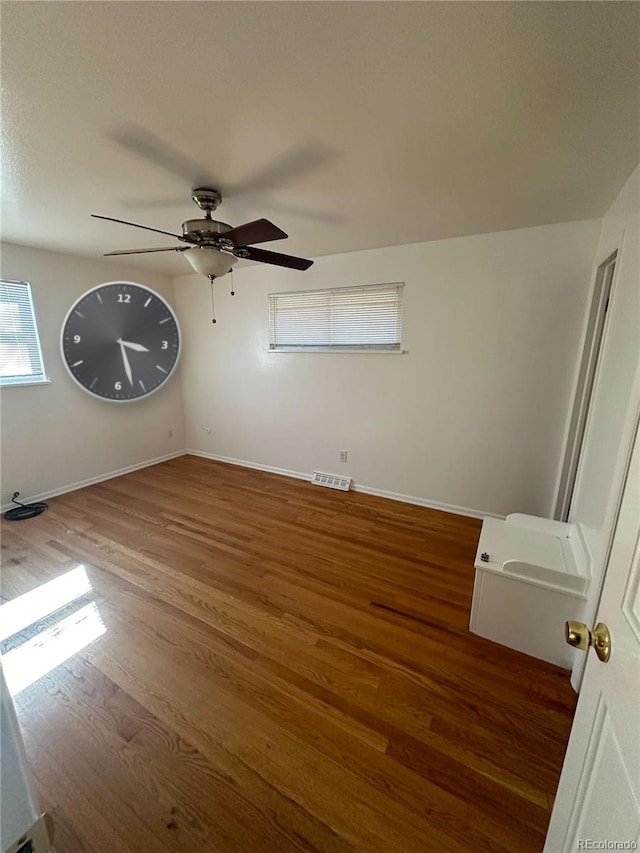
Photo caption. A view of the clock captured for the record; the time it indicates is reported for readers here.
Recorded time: 3:27
